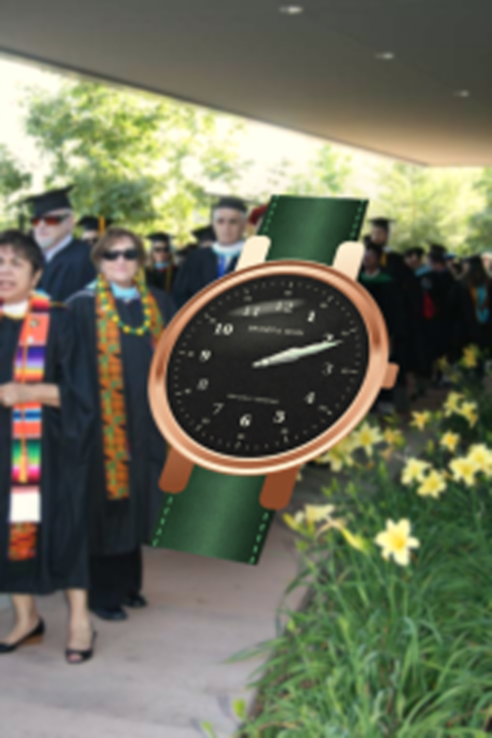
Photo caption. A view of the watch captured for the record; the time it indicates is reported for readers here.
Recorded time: 2:11
